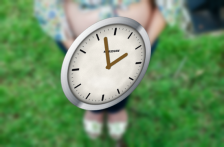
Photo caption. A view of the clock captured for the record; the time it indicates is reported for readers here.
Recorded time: 1:57
